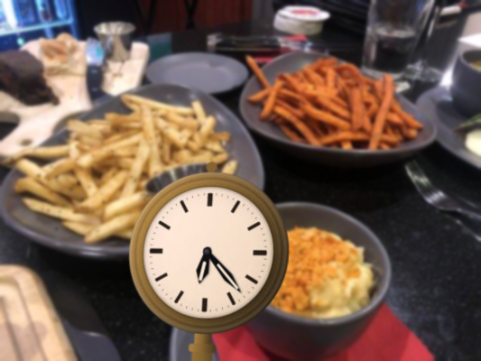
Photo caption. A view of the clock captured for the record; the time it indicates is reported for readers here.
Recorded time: 6:23
